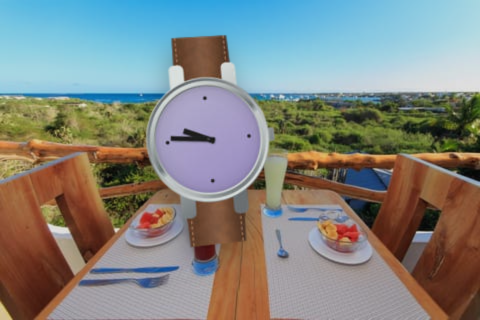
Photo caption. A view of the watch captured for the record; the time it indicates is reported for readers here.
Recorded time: 9:46
